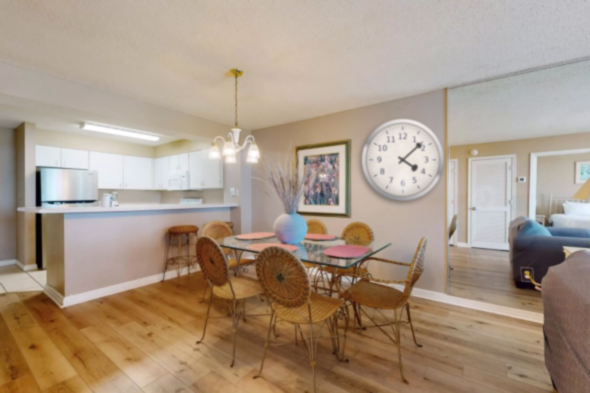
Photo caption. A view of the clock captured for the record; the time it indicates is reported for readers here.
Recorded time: 4:08
